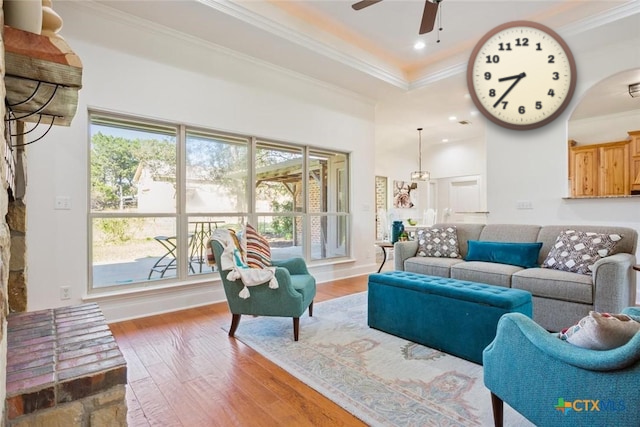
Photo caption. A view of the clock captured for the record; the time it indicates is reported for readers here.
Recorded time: 8:37
